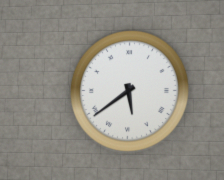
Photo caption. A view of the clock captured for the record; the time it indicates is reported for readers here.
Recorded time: 5:39
